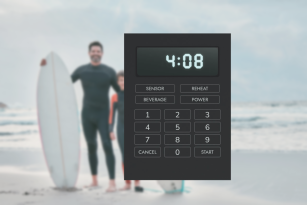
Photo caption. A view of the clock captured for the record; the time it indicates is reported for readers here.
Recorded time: 4:08
